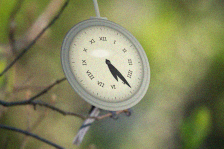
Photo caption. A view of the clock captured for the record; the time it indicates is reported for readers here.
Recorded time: 5:24
